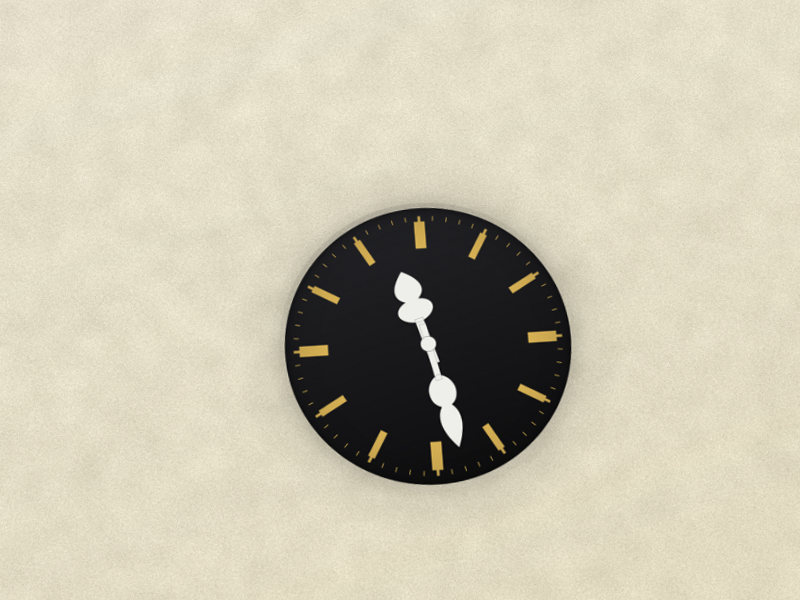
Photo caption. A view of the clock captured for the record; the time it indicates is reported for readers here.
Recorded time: 11:28
